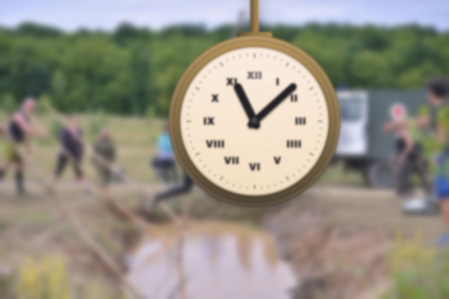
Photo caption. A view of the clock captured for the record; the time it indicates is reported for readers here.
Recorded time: 11:08
